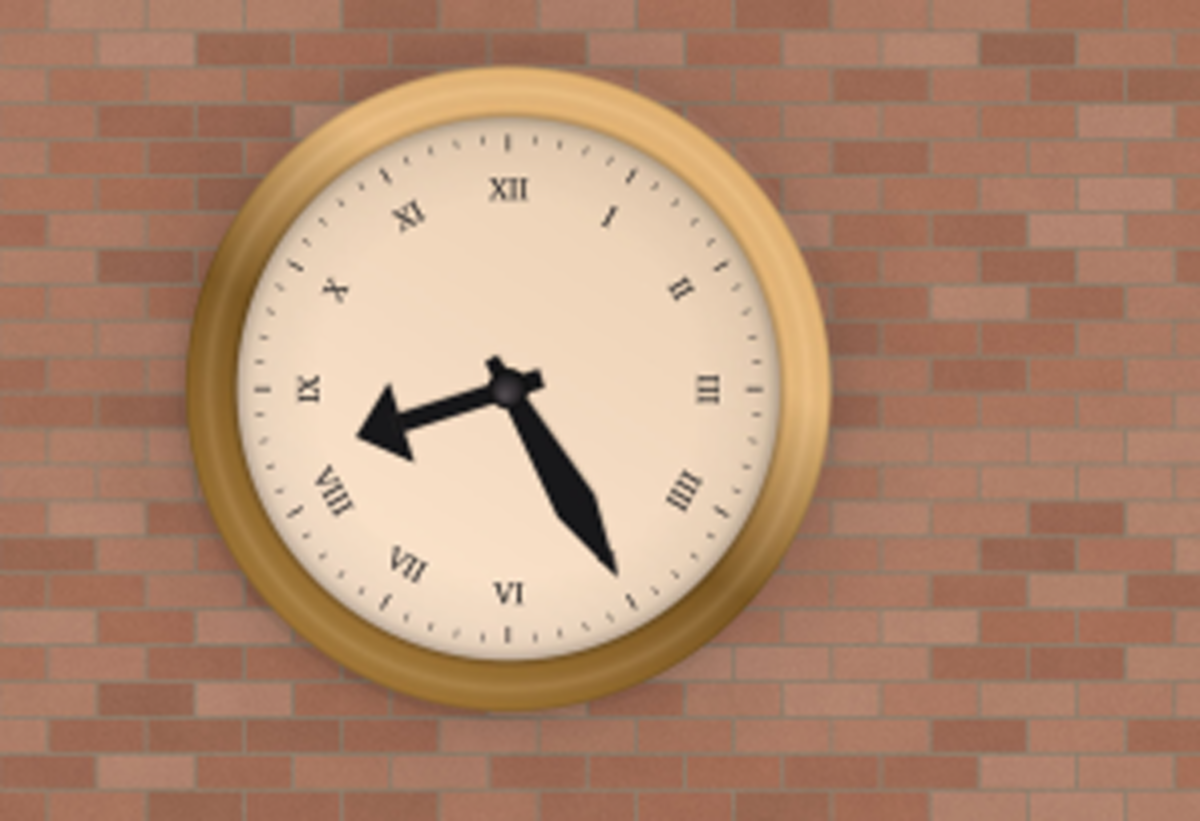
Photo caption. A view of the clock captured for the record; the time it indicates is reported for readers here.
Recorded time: 8:25
